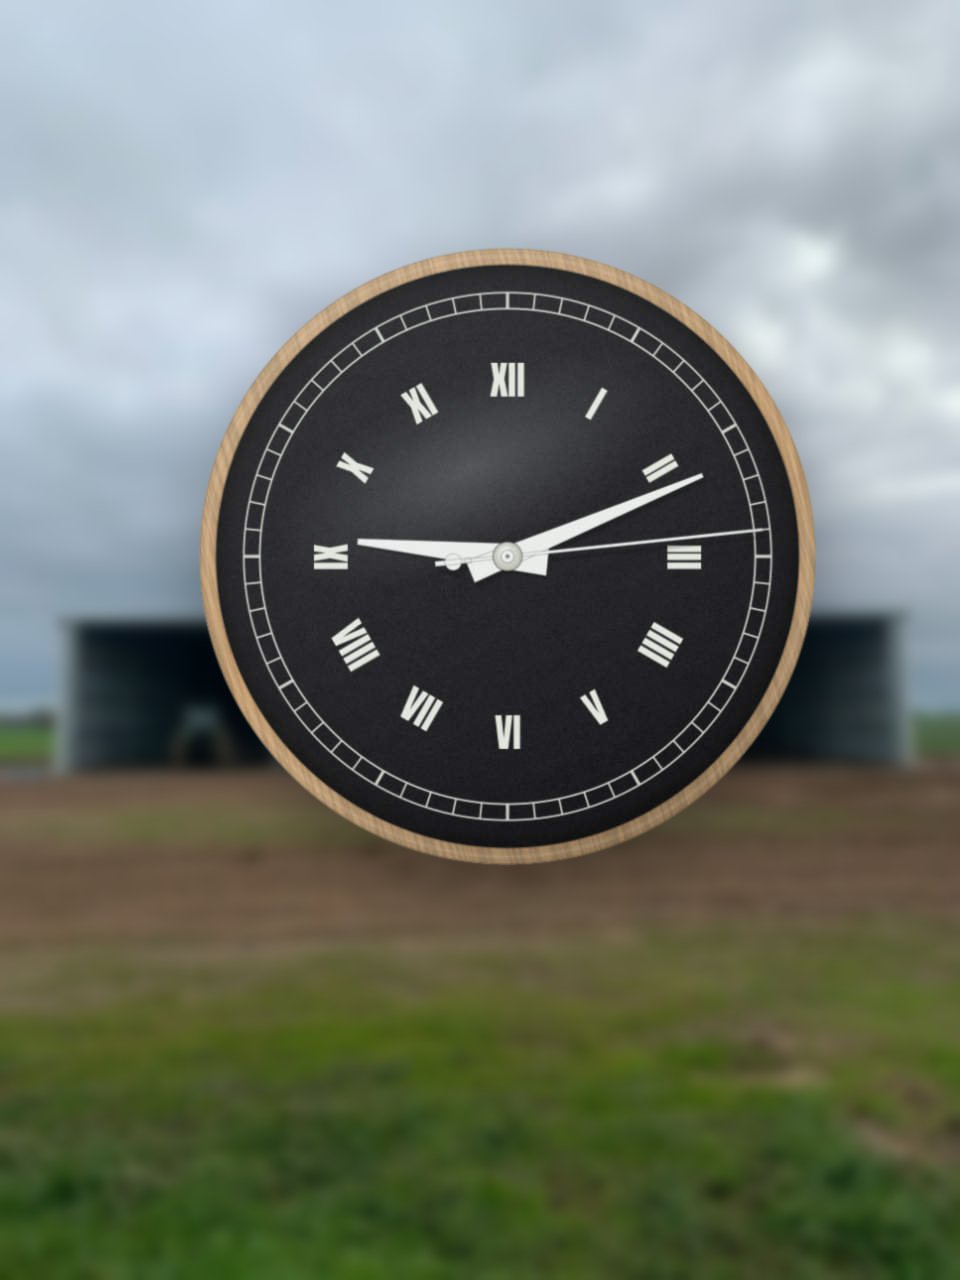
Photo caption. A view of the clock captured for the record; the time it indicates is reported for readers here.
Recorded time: 9:11:14
